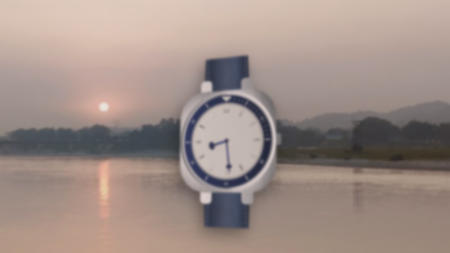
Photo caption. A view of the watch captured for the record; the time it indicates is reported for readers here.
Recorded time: 8:29
